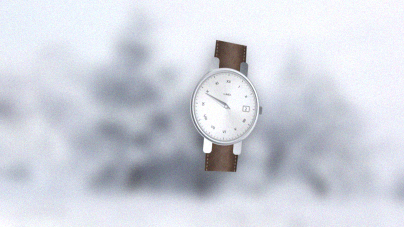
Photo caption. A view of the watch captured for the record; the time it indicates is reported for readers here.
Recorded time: 9:49
